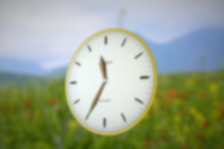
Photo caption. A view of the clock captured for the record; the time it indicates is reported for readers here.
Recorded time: 11:35
